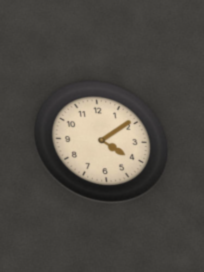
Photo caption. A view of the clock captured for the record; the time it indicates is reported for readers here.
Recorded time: 4:09
